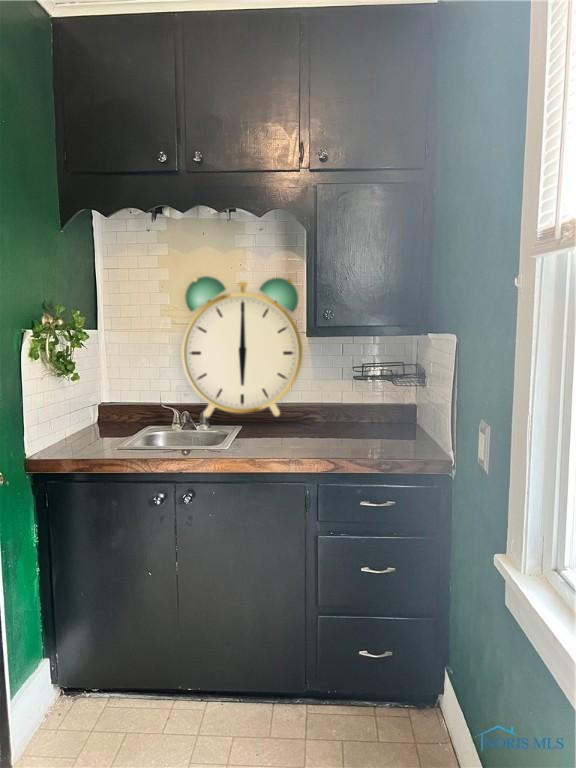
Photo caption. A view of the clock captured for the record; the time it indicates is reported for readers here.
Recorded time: 6:00
